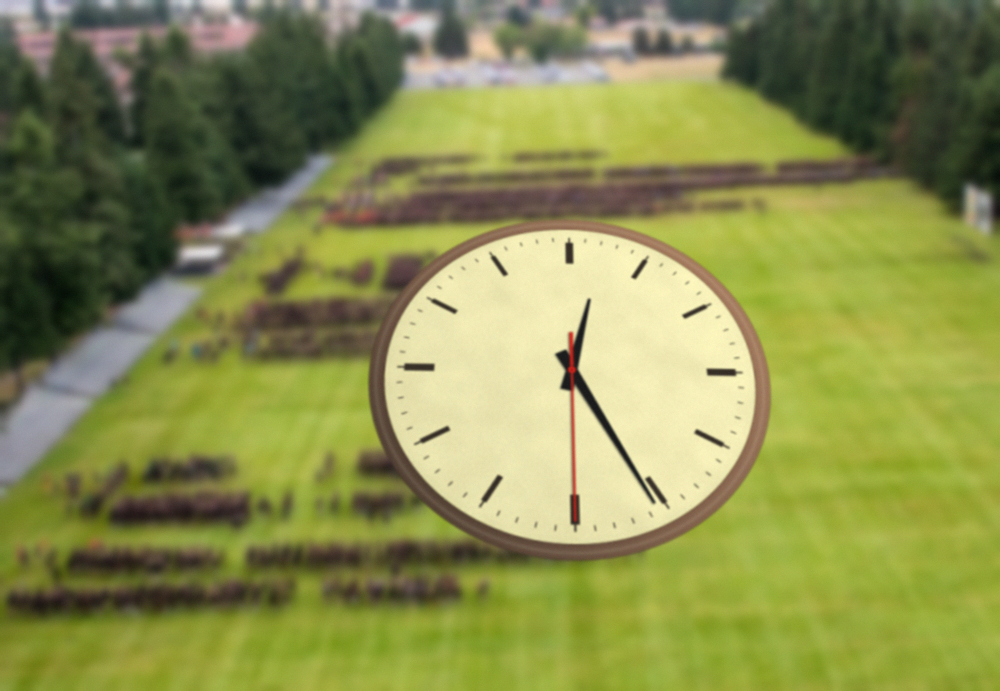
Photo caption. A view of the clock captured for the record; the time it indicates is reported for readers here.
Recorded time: 12:25:30
